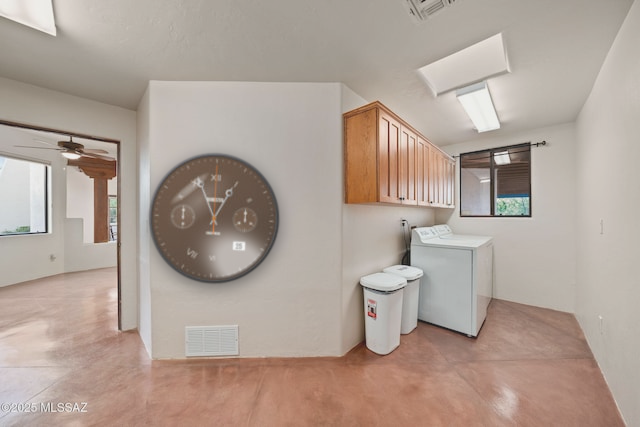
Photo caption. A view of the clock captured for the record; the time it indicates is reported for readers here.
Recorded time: 12:56
